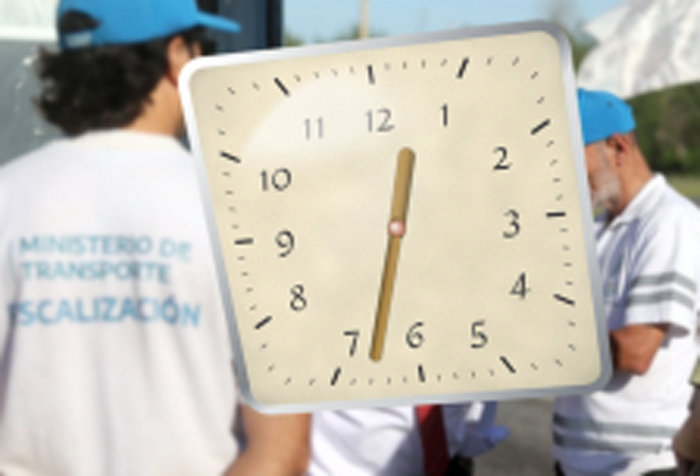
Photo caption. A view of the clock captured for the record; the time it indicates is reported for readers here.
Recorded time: 12:33
